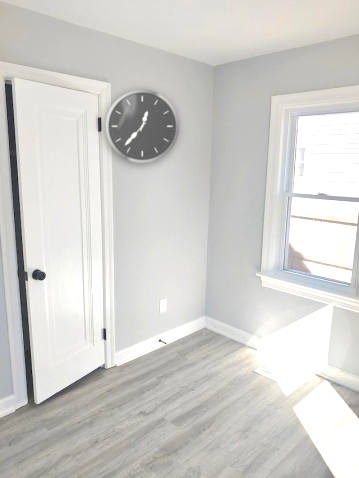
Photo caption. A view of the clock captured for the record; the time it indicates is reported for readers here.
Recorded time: 12:37
